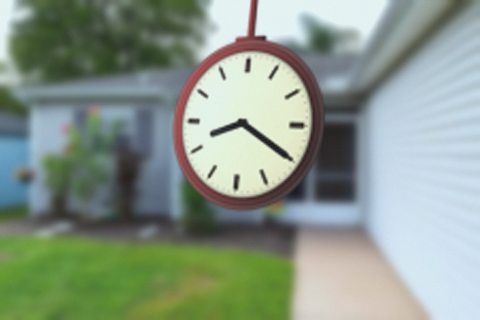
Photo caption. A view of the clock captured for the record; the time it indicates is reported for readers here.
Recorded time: 8:20
